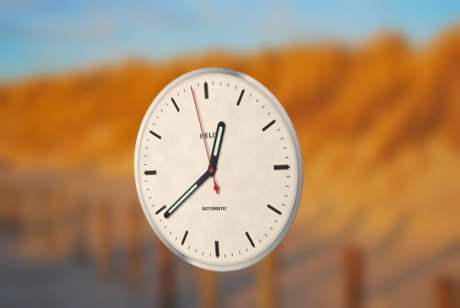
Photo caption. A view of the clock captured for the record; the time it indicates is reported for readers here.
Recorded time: 12:38:58
